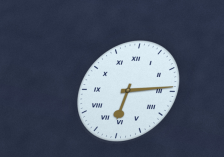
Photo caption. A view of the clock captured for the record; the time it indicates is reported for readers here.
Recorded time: 6:14
